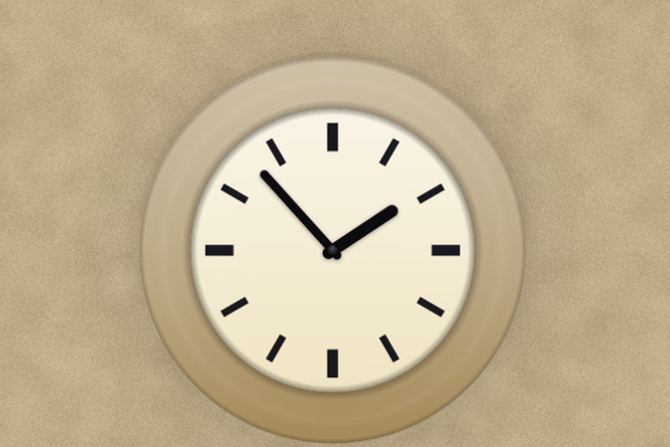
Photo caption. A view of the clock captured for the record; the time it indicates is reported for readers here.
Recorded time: 1:53
